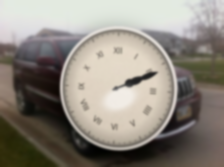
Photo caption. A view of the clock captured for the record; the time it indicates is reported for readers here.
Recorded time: 2:11
